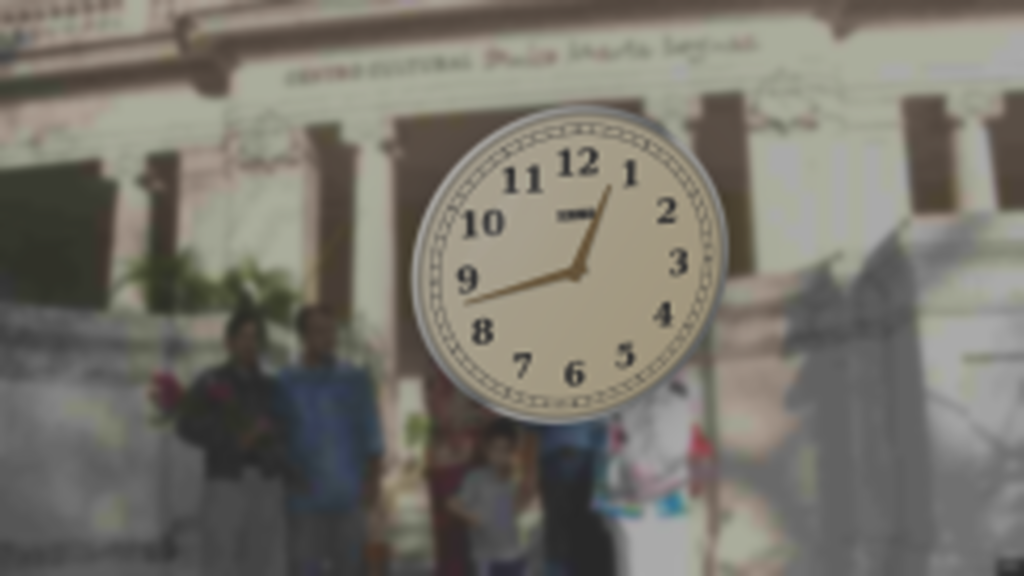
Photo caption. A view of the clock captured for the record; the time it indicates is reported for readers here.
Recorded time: 12:43
